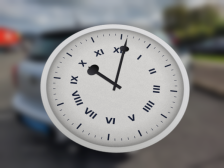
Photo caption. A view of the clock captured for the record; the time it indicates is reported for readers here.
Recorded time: 10:01
